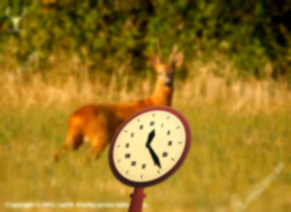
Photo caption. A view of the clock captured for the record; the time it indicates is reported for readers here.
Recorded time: 12:24
